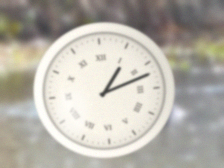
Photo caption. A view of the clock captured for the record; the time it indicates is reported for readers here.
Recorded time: 1:12
